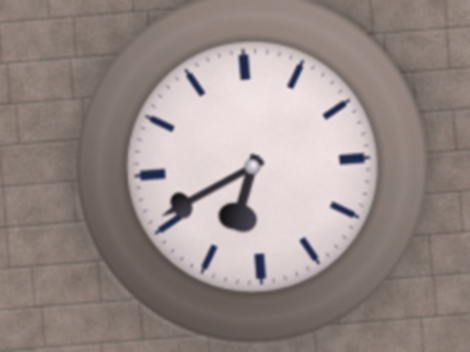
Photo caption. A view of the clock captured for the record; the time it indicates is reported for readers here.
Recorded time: 6:41
